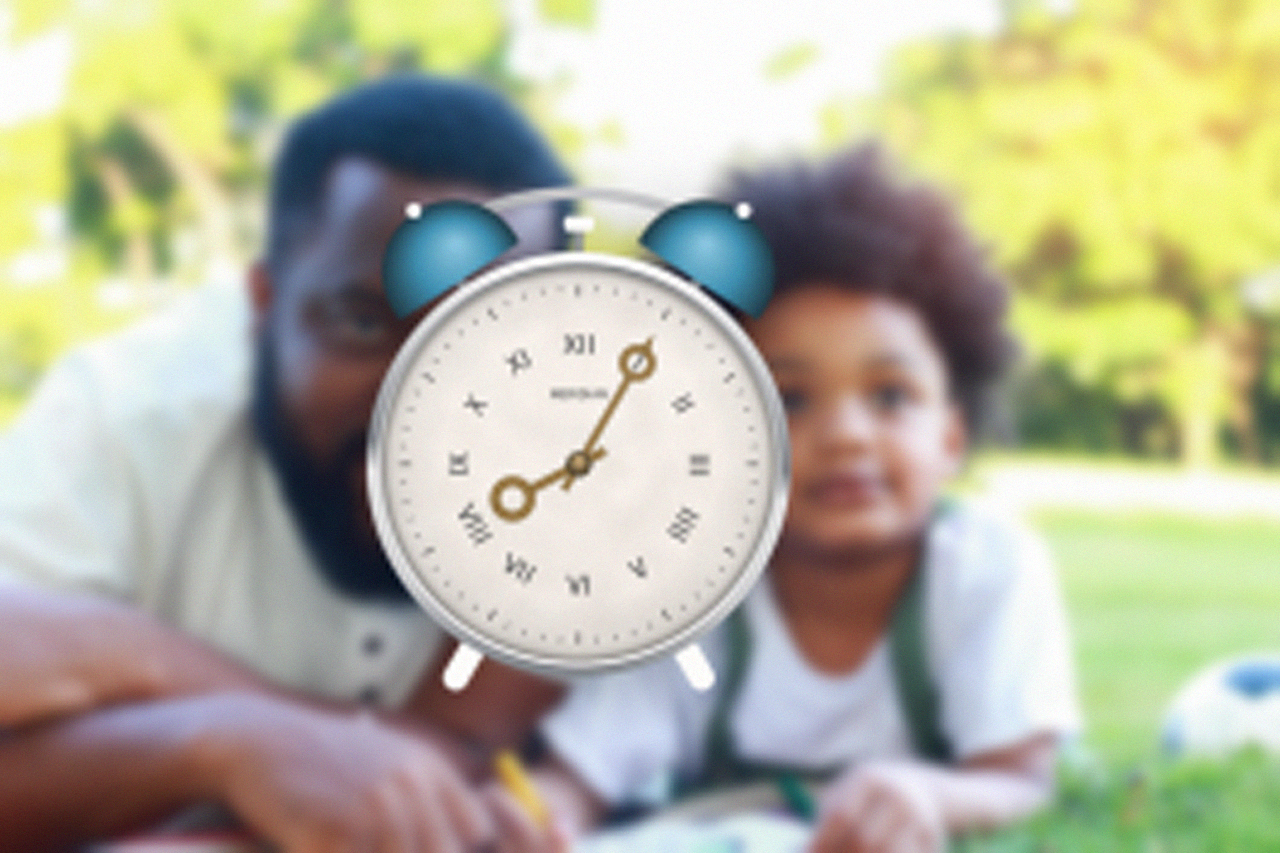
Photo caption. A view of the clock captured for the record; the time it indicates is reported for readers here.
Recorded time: 8:05
